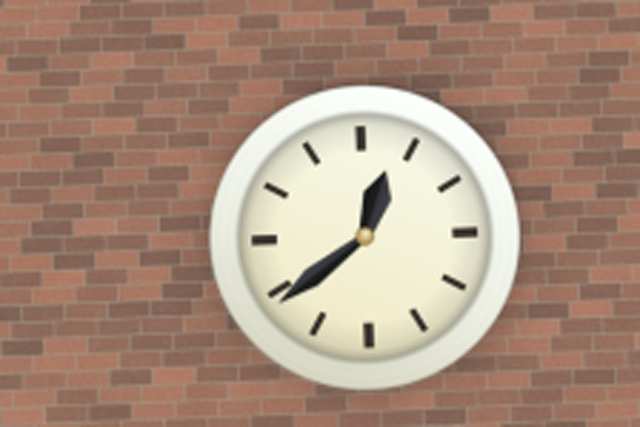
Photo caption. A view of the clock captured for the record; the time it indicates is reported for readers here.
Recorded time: 12:39
